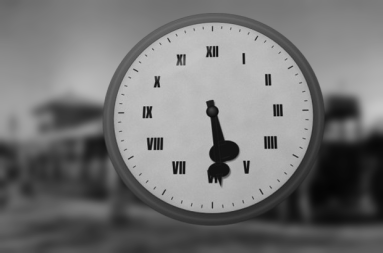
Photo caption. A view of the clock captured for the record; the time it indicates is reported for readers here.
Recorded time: 5:29
